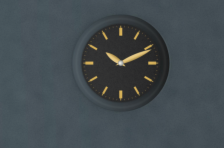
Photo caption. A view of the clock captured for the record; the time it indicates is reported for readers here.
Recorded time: 10:11
